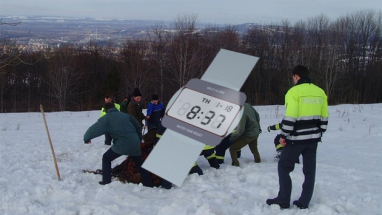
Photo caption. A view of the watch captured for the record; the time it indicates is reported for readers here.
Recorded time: 8:37
